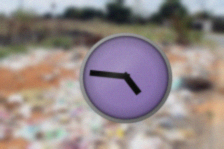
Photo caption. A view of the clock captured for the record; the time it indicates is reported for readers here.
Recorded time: 4:46
